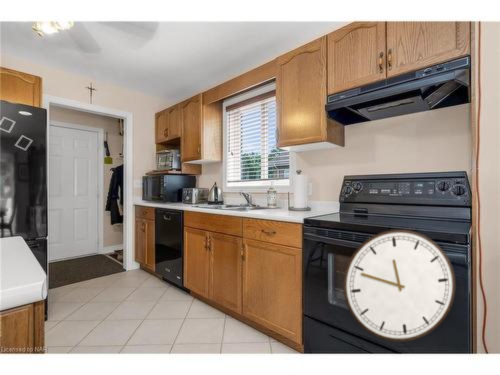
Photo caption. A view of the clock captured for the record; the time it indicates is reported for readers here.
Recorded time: 11:49
